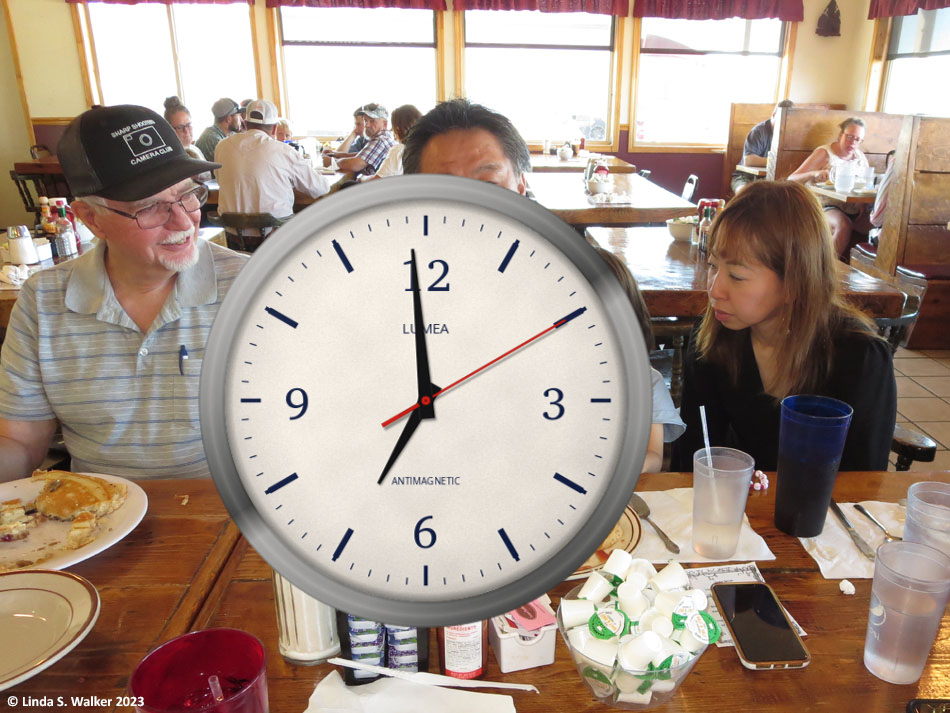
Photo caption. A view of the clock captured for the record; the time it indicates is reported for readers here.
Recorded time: 6:59:10
